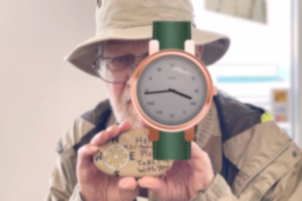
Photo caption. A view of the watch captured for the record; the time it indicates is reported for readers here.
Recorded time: 3:44
